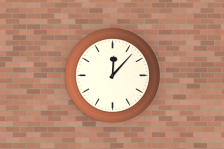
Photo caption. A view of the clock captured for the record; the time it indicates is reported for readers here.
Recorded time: 12:07
